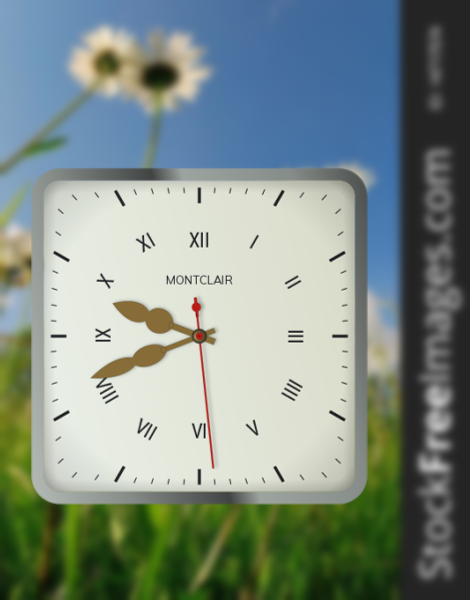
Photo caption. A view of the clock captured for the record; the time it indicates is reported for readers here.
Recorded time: 9:41:29
